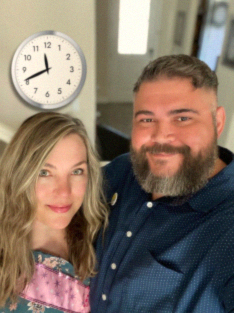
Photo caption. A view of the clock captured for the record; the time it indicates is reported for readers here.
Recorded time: 11:41
